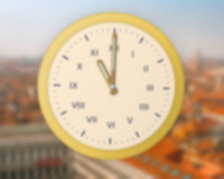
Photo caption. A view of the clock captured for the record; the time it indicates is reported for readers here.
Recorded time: 11:00
